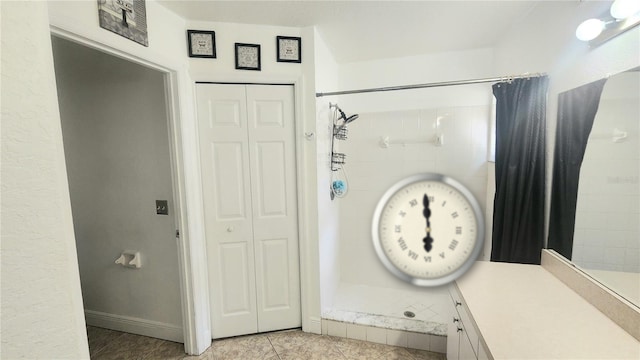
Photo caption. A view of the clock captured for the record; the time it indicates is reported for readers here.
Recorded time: 5:59
